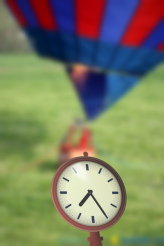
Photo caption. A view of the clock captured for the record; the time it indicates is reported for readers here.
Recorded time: 7:25
